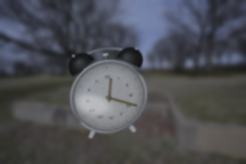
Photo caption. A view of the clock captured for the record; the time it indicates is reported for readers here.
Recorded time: 12:19
